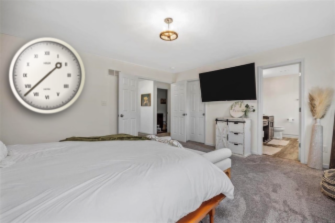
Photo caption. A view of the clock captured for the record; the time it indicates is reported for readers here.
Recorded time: 1:38
